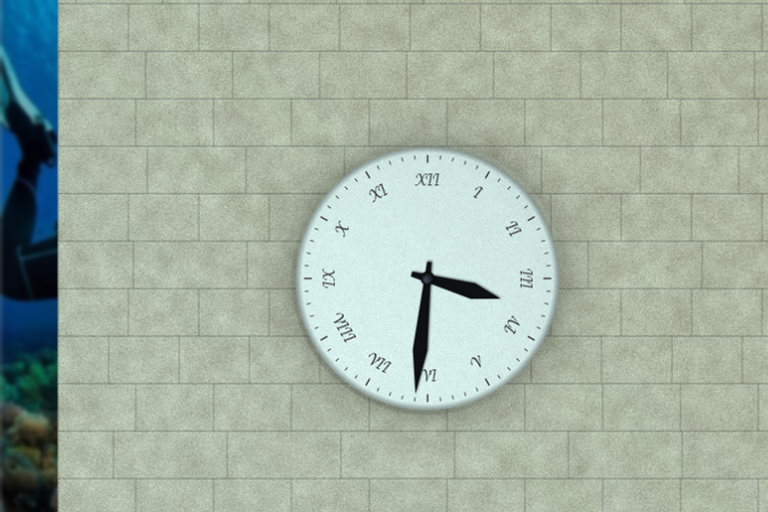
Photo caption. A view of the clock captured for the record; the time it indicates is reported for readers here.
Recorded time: 3:31
